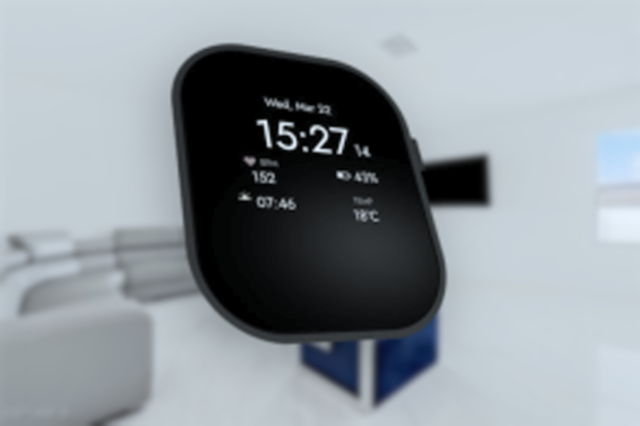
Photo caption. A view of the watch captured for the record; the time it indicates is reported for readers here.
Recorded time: 15:27
